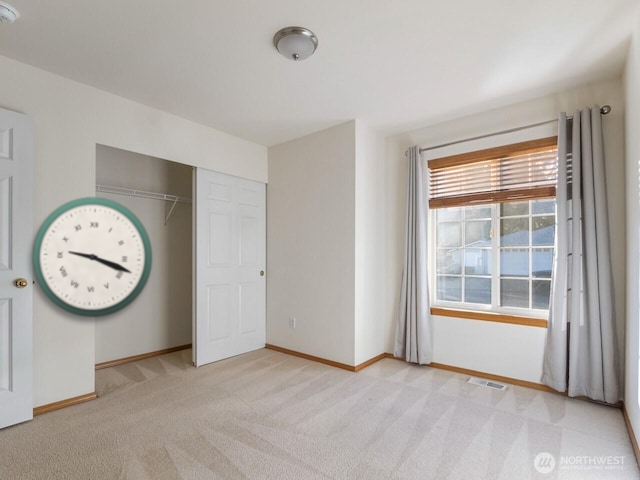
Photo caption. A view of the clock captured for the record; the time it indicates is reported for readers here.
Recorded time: 9:18
